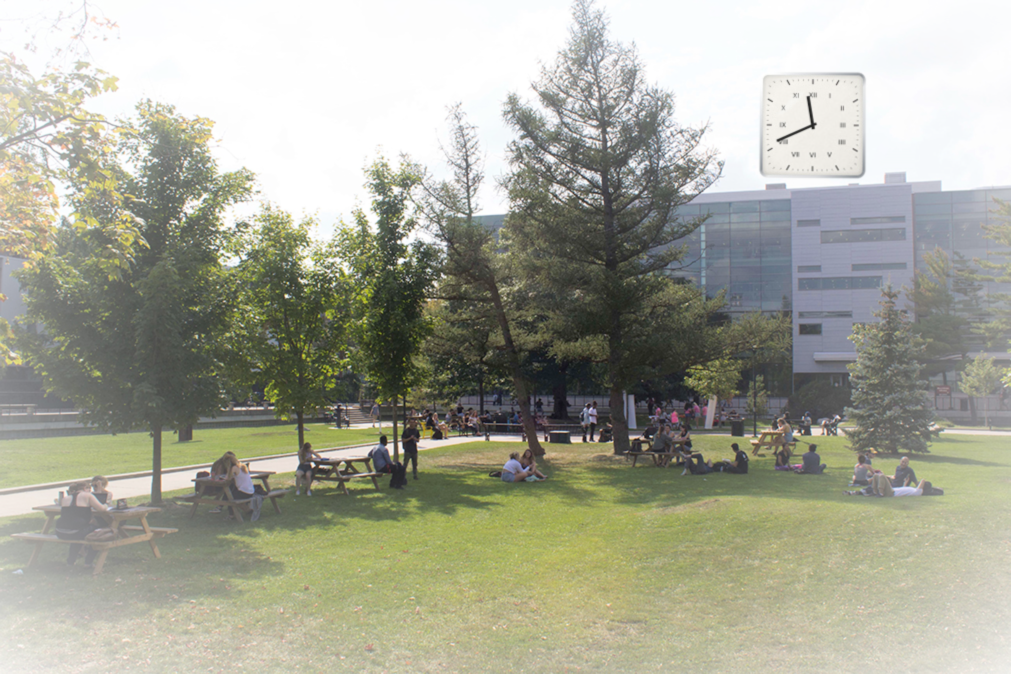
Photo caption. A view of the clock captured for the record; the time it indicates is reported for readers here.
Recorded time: 11:41
